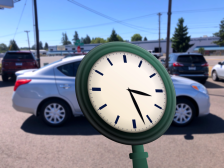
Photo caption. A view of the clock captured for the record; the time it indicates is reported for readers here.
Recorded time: 3:27
